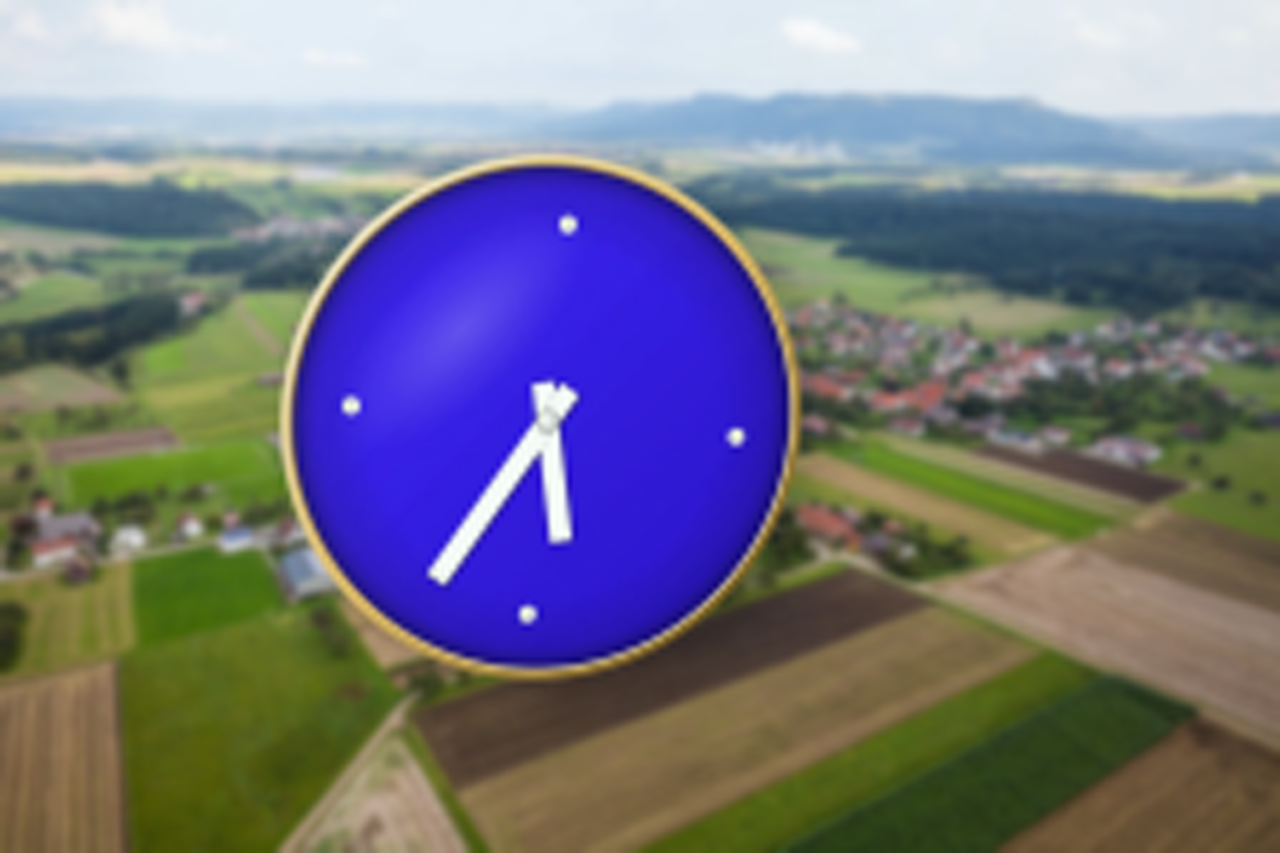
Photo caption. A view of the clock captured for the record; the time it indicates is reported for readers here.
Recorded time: 5:35
